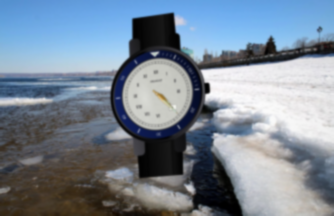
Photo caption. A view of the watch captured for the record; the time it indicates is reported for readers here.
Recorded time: 4:23
